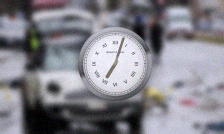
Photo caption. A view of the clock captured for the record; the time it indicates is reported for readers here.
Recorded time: 7:03
